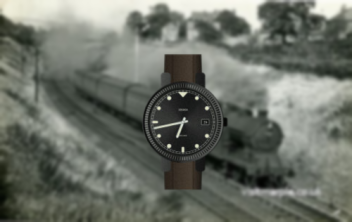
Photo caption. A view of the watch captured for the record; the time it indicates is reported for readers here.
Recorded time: 6:43
